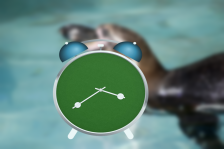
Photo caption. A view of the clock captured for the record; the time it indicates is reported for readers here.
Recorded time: 3:39
